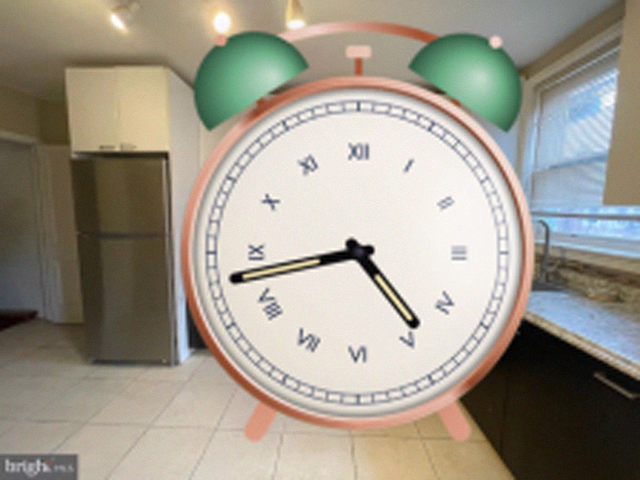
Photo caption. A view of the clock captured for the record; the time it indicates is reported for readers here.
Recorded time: 4:43
